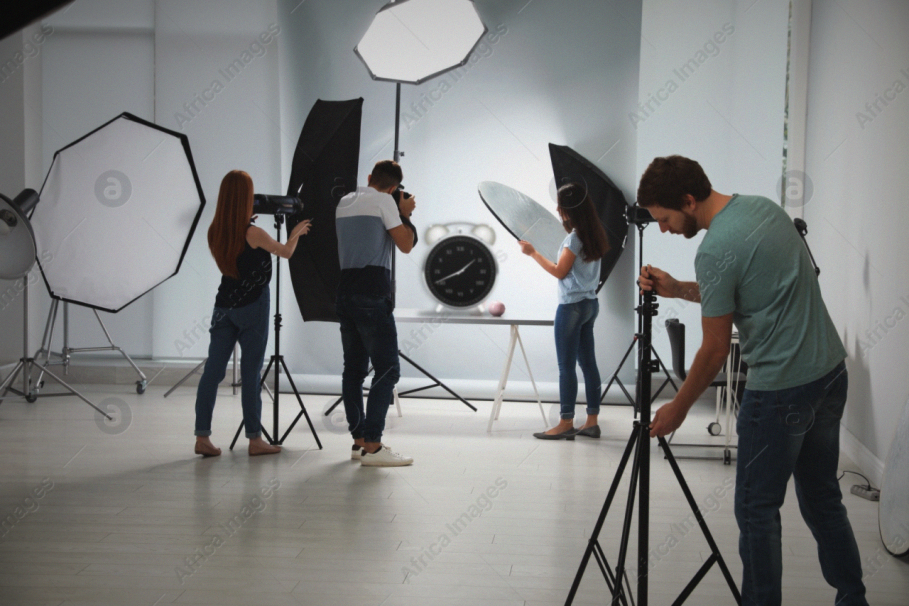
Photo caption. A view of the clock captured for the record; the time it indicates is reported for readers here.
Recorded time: 1:41
